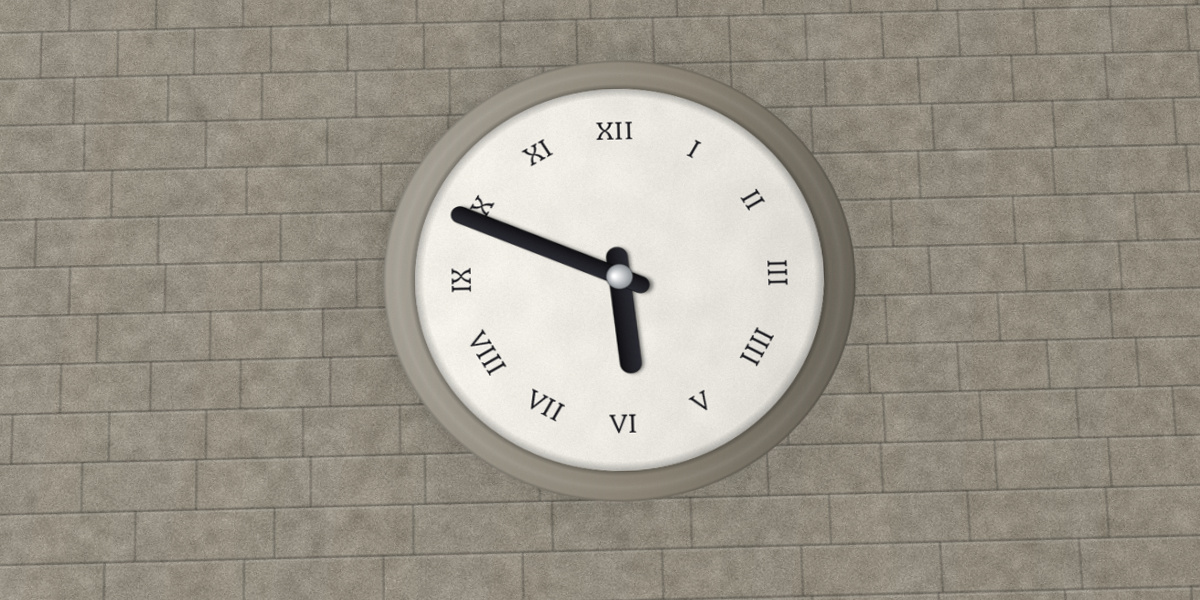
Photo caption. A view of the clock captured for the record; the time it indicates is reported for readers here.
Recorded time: 5:49
